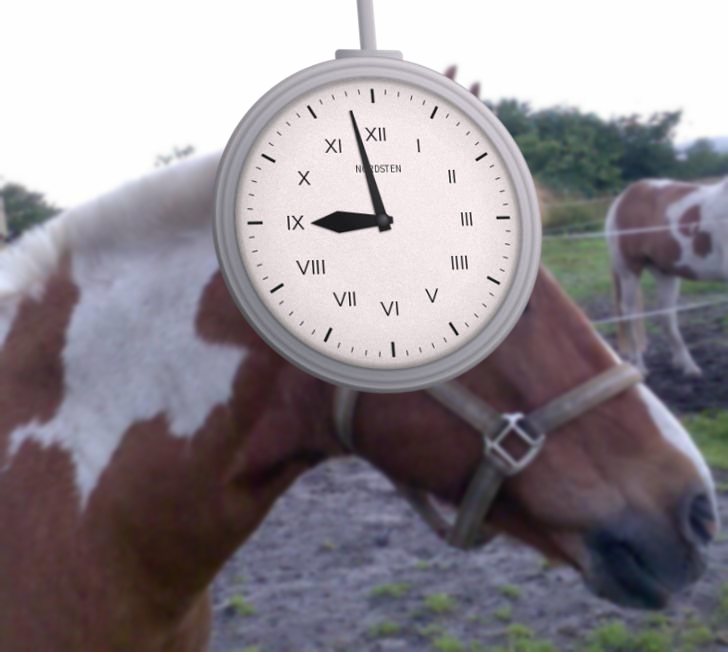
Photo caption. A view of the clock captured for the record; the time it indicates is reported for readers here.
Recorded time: 8:58
